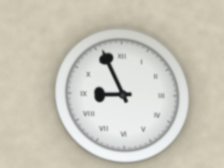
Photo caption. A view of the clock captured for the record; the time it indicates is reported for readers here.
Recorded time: 8:56
